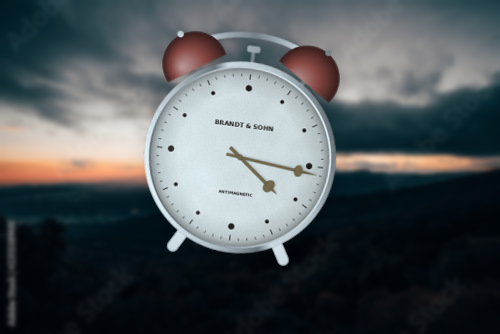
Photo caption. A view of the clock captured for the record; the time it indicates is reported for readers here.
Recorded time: 4:16
